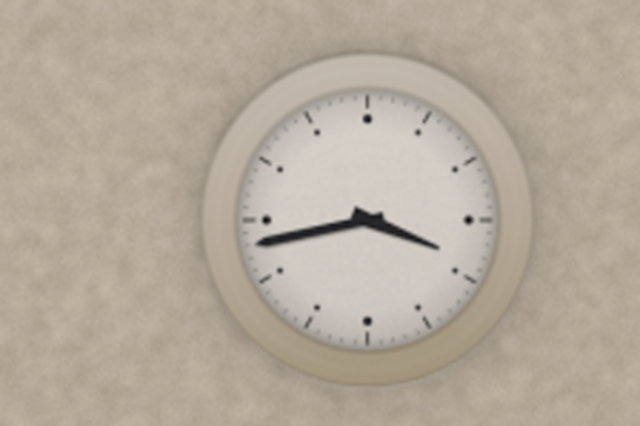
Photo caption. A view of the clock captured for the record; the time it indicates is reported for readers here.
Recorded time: 3:43
